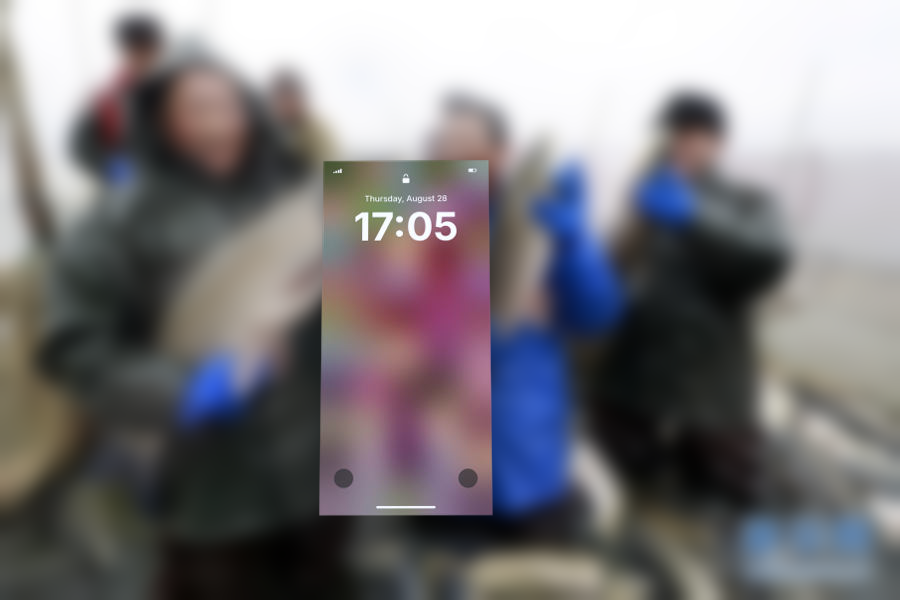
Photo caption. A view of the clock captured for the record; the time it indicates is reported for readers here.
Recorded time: 17:05
